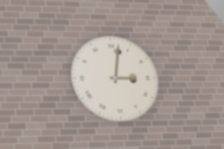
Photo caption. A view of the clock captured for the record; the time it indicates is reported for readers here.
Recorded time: 3:02
